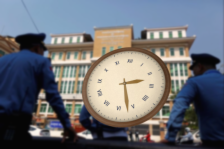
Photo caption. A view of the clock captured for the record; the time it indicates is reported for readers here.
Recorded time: 2:27
